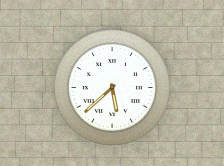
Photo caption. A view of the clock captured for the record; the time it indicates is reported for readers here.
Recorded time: 5:38
